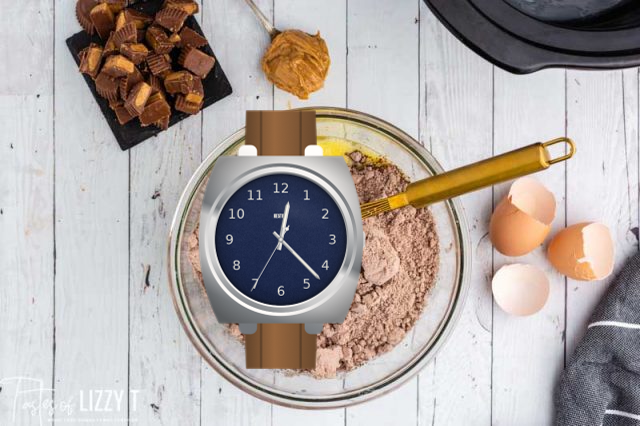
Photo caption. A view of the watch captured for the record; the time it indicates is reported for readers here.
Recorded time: 12:22:35
